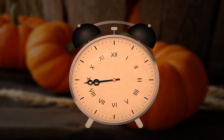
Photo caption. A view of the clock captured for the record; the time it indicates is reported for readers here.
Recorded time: 8:44
